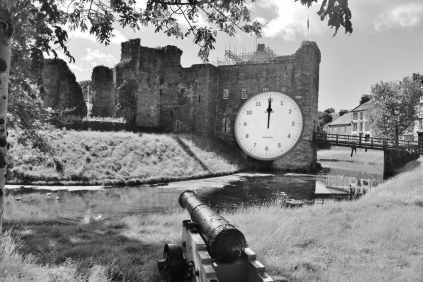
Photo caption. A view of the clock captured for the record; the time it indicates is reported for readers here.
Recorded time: 12:00
